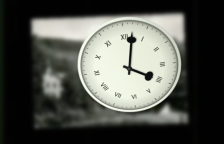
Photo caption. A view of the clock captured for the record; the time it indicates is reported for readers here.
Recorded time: 4:02
